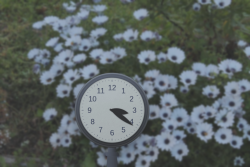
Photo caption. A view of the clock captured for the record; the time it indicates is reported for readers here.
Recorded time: 3:21
